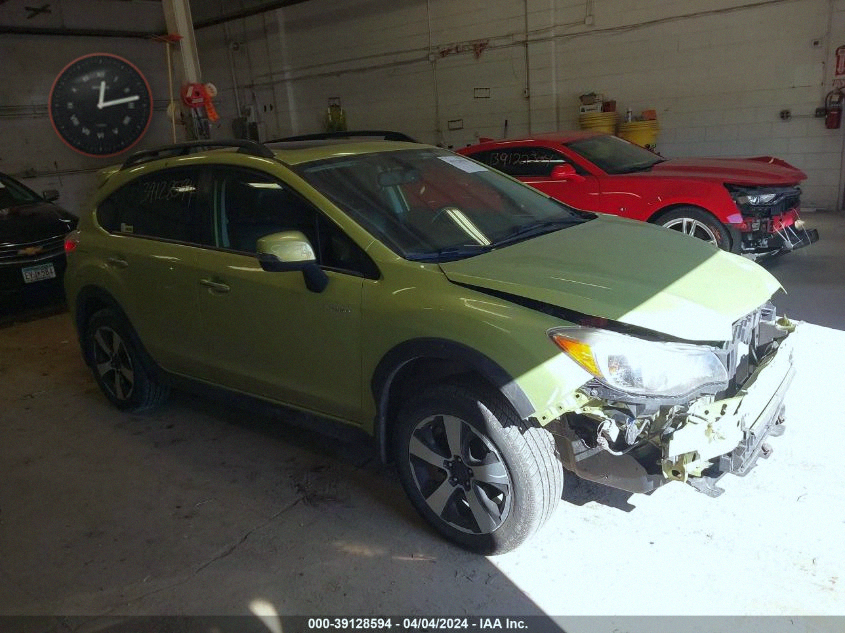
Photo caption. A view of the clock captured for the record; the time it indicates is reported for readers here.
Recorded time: 12:13
